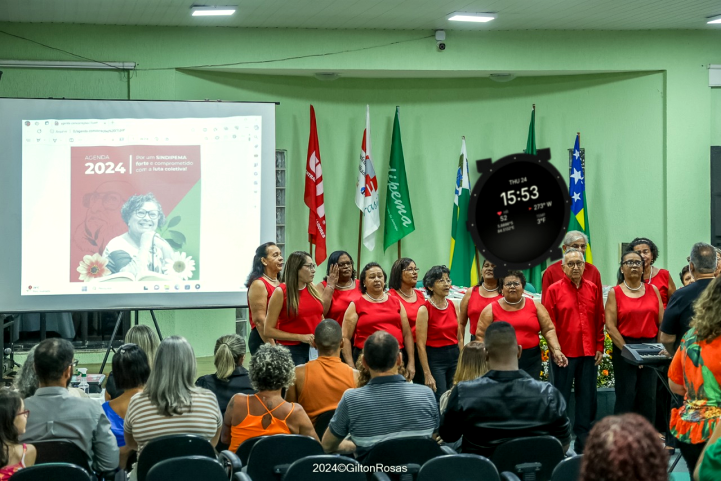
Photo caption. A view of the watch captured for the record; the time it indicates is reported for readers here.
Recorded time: 15:53
